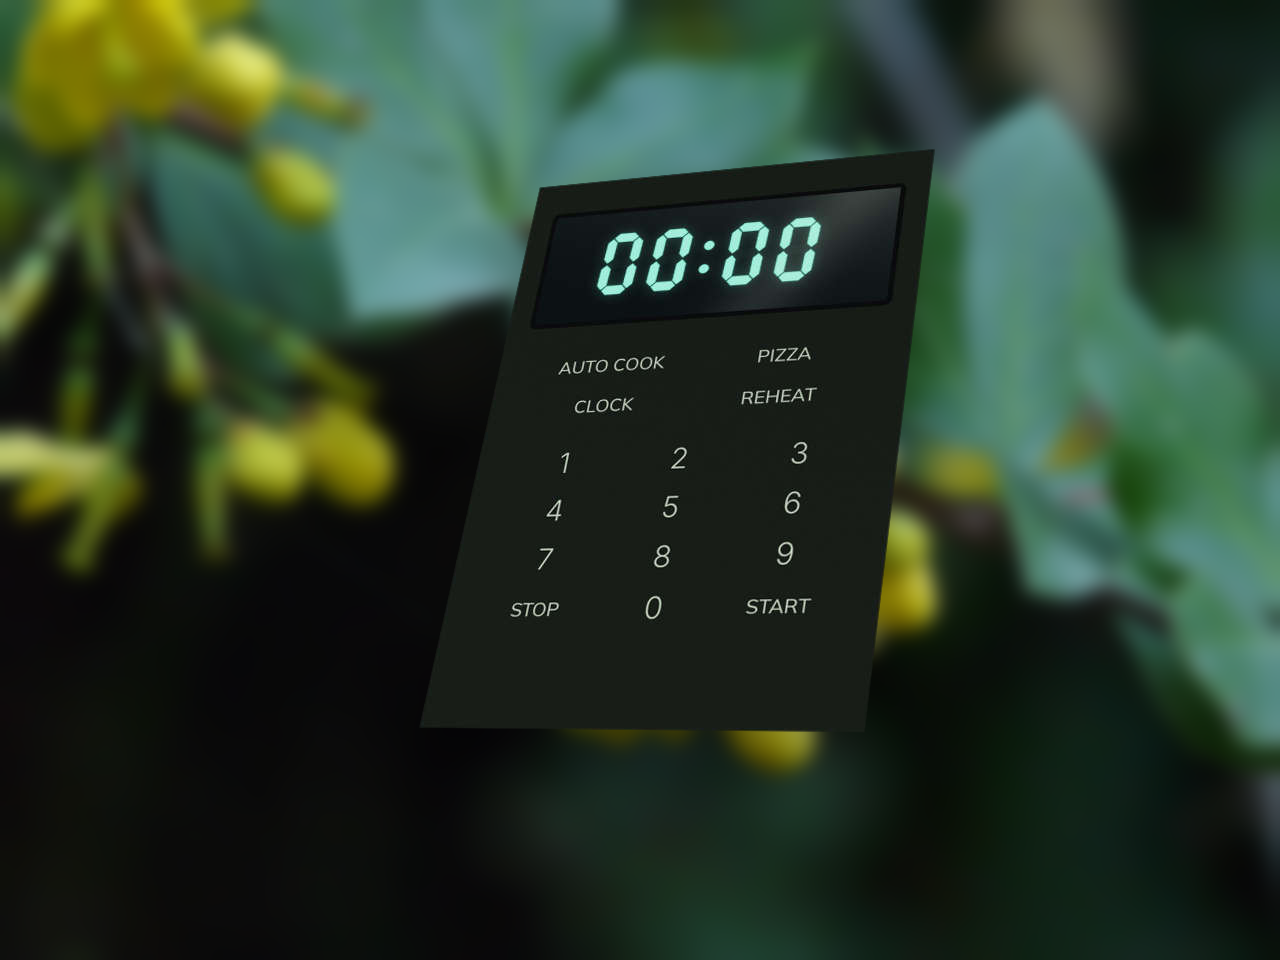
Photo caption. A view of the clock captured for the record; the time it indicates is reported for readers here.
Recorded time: 0:00
